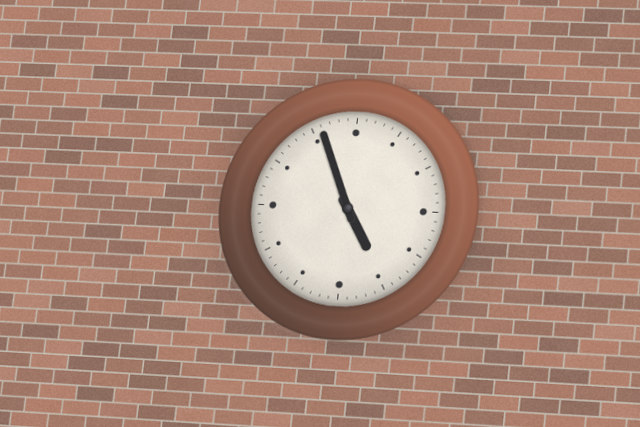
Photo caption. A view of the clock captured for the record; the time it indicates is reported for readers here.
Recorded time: 4:56
